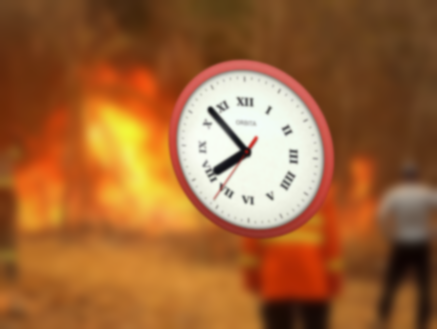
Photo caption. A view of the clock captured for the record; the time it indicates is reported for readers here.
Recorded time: 7:52:36
